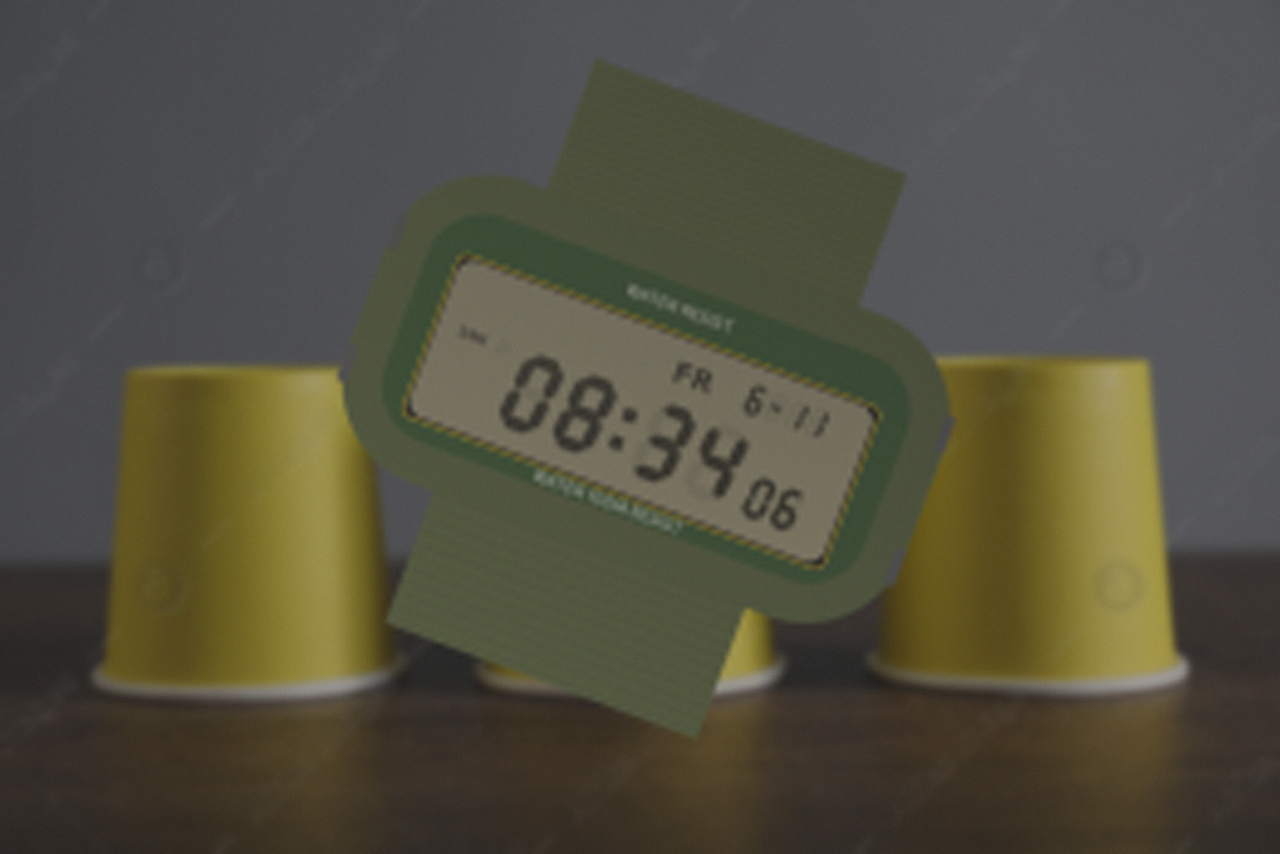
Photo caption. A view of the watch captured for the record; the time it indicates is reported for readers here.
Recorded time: 8:34:06
